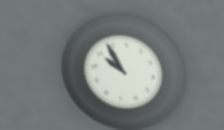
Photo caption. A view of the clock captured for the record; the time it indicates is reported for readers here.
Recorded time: 10:59
